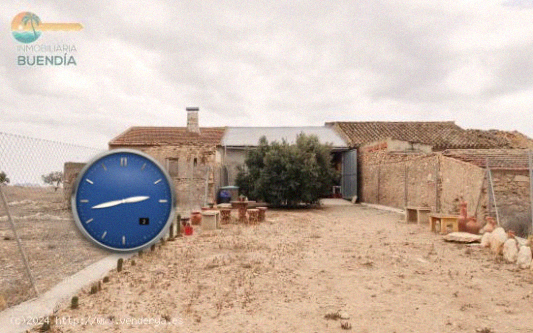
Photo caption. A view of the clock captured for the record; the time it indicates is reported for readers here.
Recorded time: 2:43
